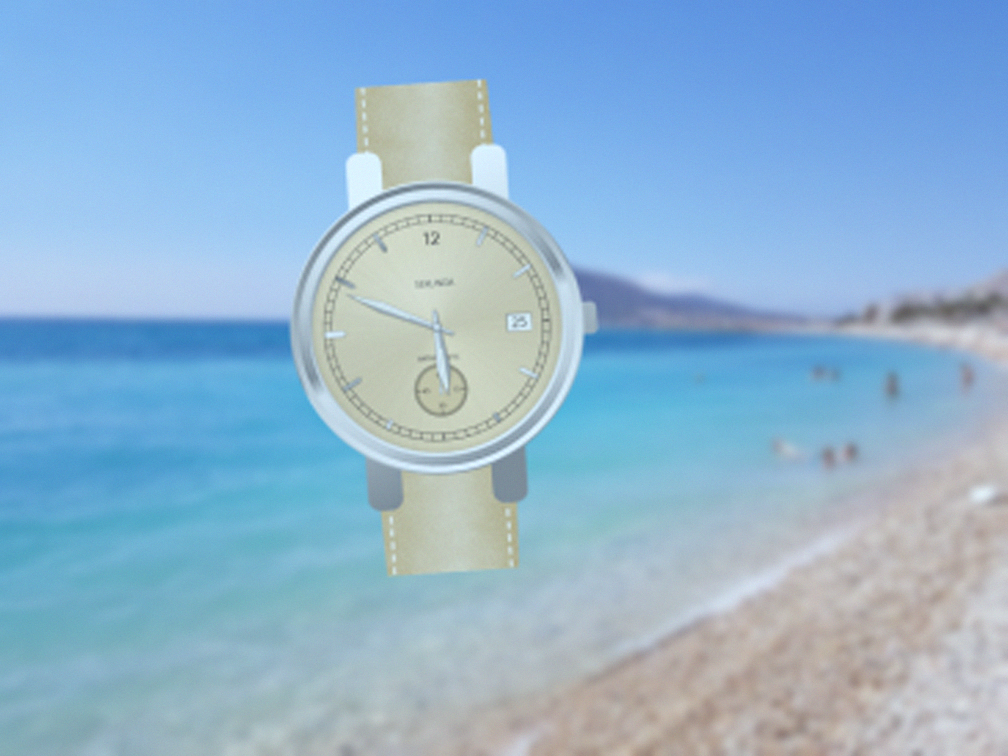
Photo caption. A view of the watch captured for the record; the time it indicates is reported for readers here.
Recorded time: 5:49
